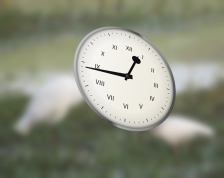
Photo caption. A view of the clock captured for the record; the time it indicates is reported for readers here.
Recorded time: 12:44
